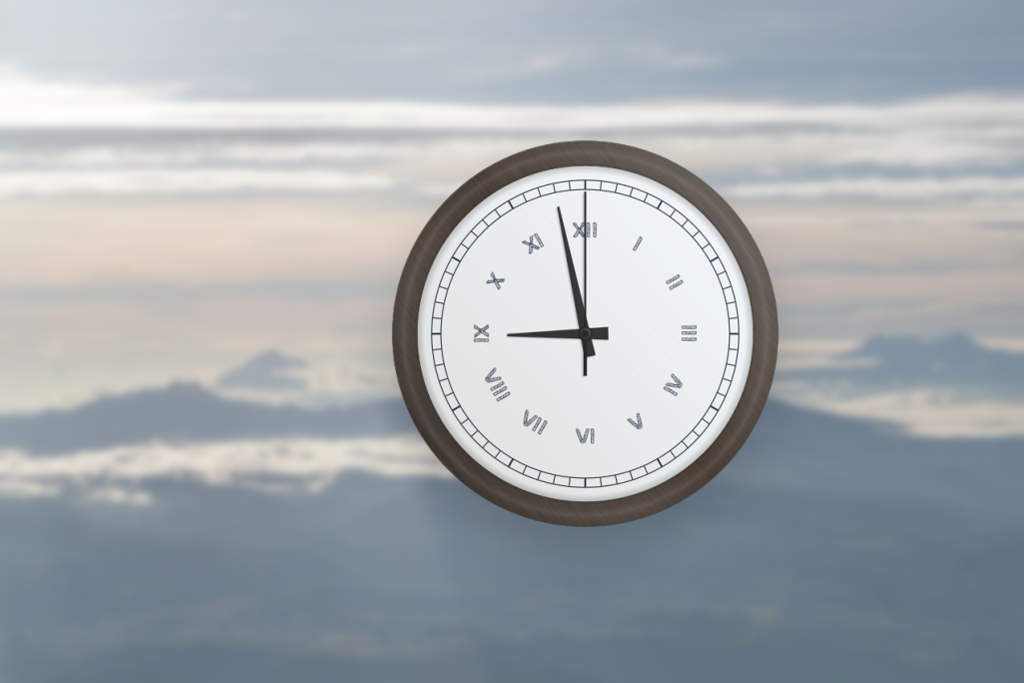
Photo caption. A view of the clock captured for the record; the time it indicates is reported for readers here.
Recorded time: 8:58:00
